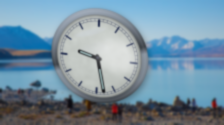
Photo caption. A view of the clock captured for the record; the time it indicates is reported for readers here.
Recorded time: 9:28
